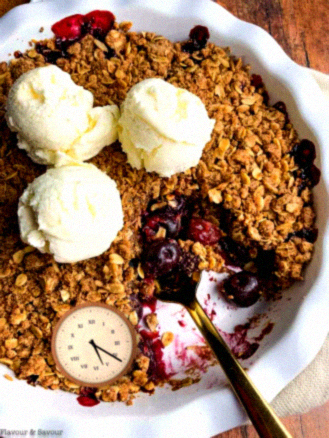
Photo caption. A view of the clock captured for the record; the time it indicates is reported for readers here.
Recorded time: 5:21
